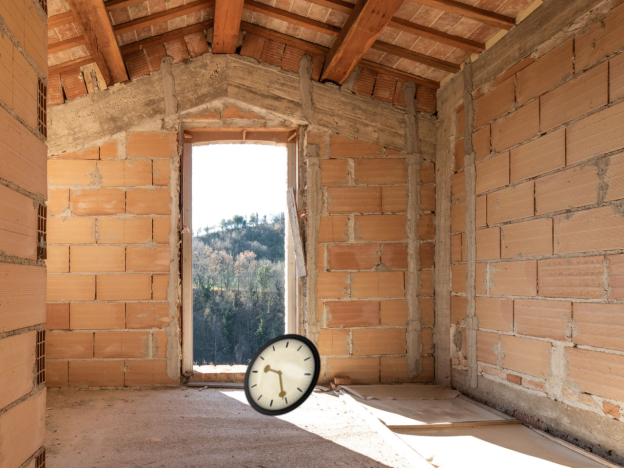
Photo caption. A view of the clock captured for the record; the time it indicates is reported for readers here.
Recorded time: 9:26
